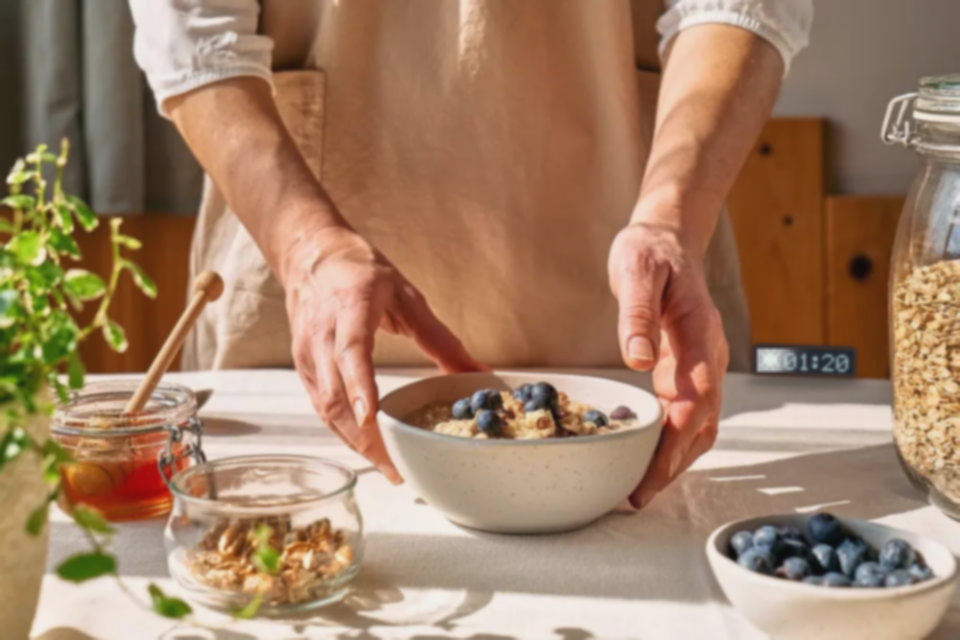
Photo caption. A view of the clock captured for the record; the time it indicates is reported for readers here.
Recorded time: 1:20
